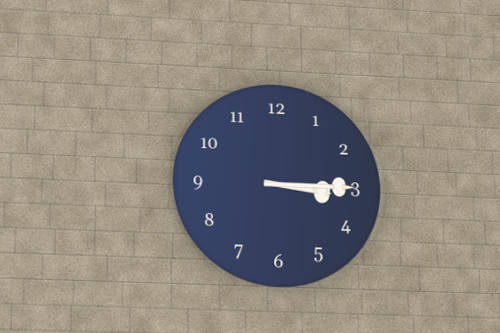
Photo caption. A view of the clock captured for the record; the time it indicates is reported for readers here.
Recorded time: 3:15
